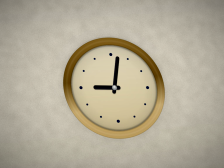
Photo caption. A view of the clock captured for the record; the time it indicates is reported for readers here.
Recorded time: 9:02
